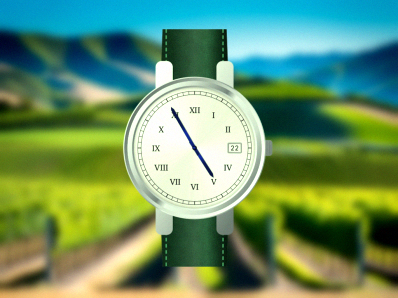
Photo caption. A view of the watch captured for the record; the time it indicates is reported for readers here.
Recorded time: 4:55
